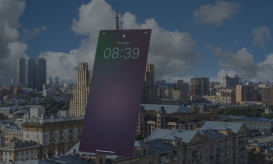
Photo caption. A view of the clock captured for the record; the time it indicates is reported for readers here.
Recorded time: 8:39
